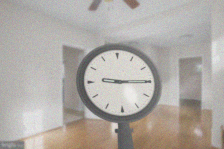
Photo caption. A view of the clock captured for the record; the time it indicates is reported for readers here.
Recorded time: 9:15
